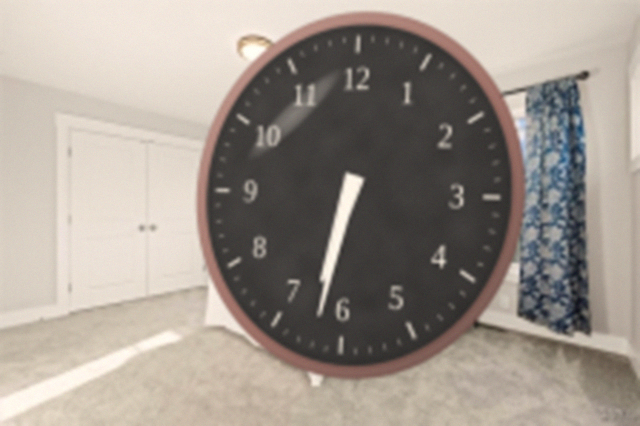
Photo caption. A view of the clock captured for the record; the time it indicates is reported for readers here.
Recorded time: 6:32
